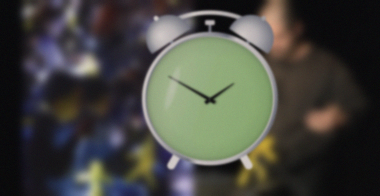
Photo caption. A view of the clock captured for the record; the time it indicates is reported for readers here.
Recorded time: 1:50
